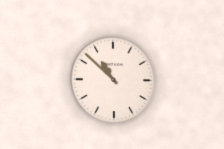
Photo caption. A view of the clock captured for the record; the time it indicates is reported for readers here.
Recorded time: 10:52
